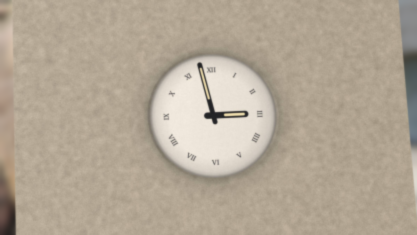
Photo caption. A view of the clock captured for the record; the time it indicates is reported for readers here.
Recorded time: 2:58
